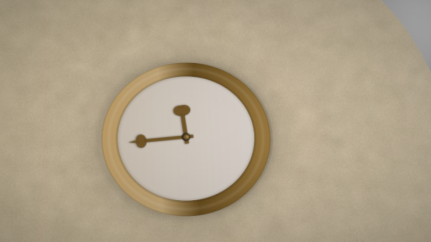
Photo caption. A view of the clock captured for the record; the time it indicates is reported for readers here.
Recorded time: 11:44
